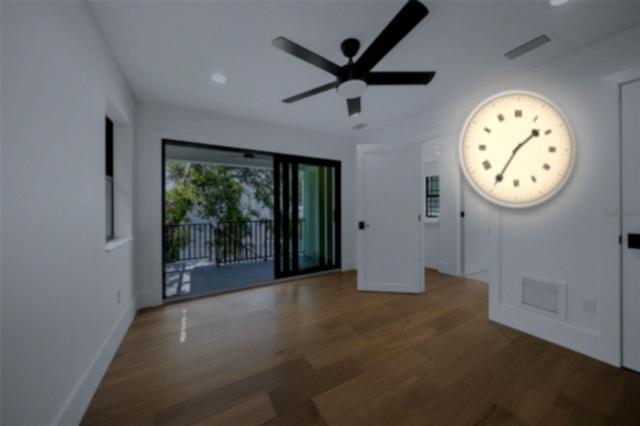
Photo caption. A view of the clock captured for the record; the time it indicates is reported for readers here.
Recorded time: 1:35
